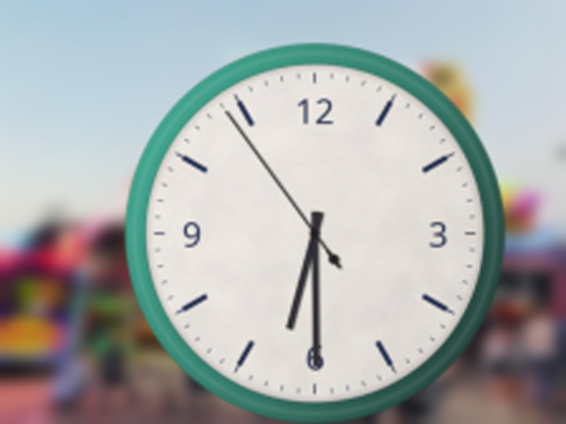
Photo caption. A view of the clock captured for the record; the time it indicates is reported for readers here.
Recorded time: 6:29:54
